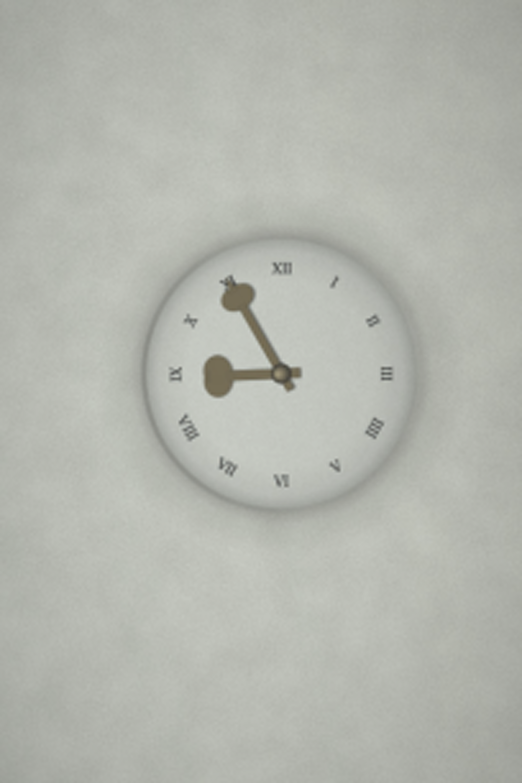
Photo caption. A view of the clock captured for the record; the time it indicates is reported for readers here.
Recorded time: 8:55
